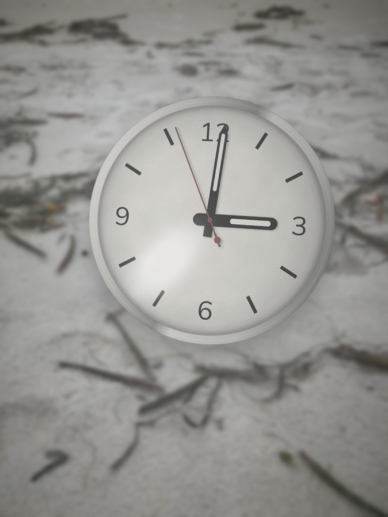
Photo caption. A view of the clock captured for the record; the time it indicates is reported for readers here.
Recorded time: 3:00:56
